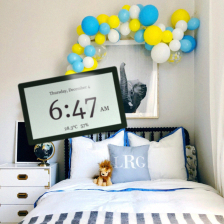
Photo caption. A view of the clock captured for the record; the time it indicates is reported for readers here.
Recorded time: 6:47
